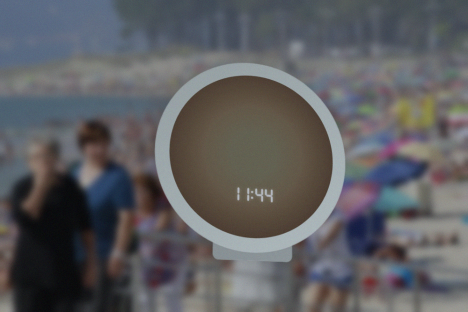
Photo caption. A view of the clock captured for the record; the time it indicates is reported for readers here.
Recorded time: 11:44
